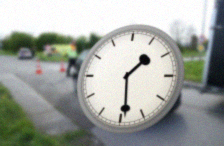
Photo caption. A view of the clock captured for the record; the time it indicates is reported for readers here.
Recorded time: 1:29
